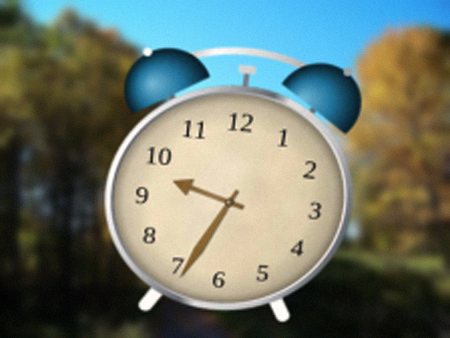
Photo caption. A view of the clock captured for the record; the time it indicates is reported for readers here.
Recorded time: 9:34
